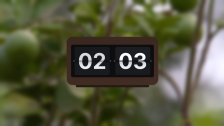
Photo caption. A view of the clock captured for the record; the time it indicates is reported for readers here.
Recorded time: 2:03
